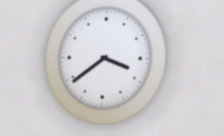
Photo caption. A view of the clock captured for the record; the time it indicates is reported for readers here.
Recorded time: 3:39
